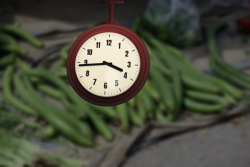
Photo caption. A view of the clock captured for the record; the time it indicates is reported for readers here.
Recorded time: 3:44
